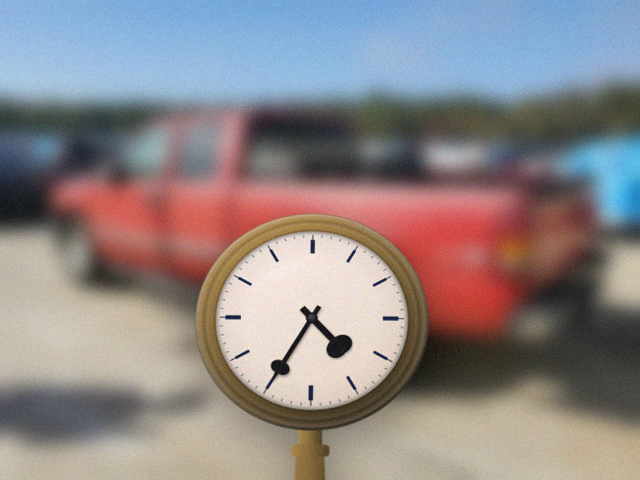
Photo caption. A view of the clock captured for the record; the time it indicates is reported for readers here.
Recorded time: 4:35
